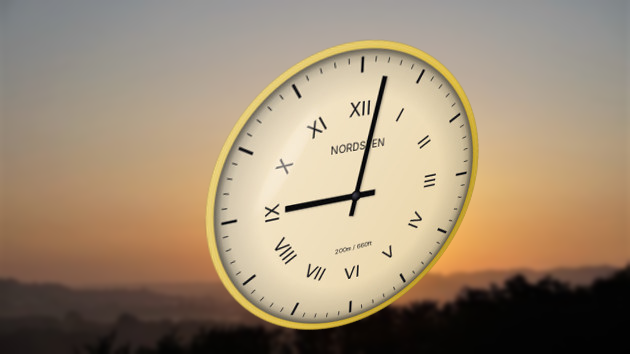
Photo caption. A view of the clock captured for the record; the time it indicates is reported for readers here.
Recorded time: 9:02
